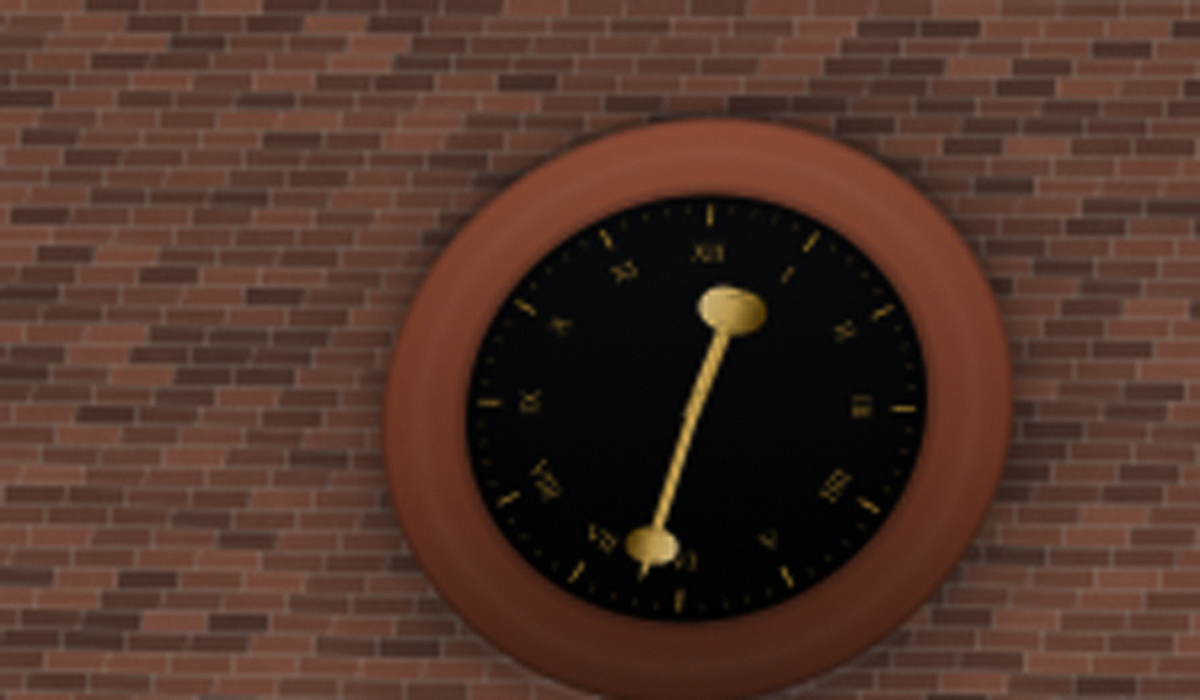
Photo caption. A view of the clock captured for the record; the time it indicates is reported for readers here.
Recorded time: 12:32
